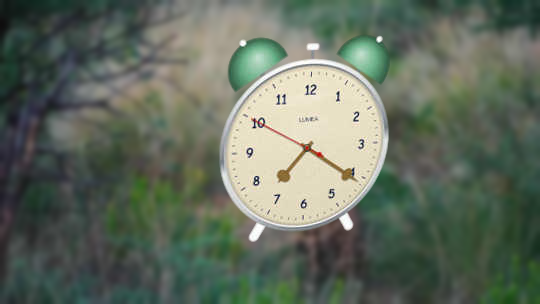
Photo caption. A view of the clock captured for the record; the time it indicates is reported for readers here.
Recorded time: 7:20:50
